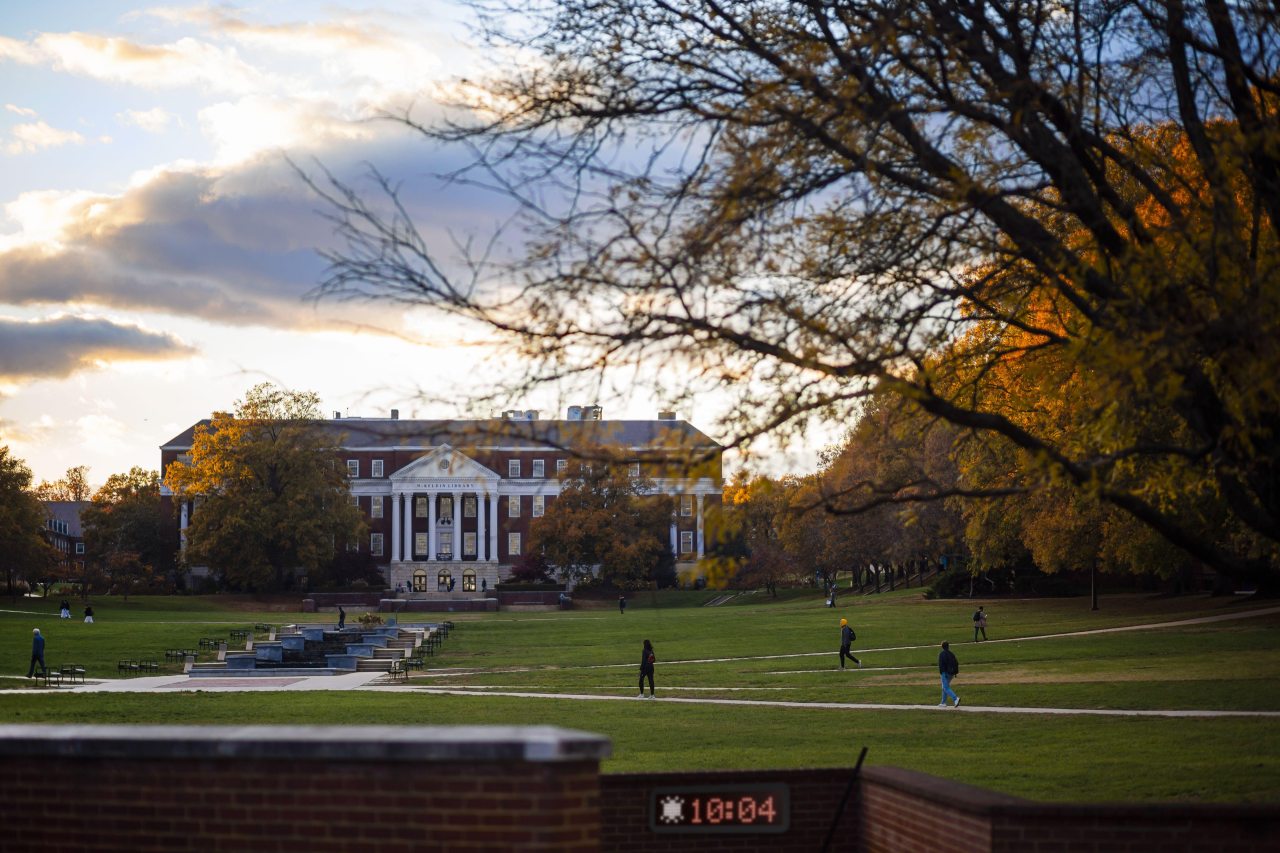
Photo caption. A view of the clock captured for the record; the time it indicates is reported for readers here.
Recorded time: 10:04
